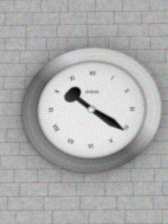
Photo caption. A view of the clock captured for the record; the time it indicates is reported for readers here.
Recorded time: 10:21
